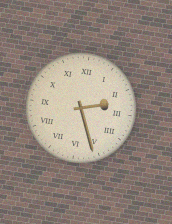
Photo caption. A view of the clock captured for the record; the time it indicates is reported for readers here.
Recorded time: 2:26
